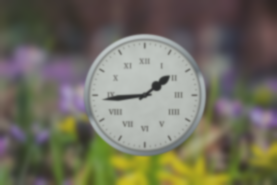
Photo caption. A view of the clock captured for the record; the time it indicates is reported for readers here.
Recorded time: 1:44
